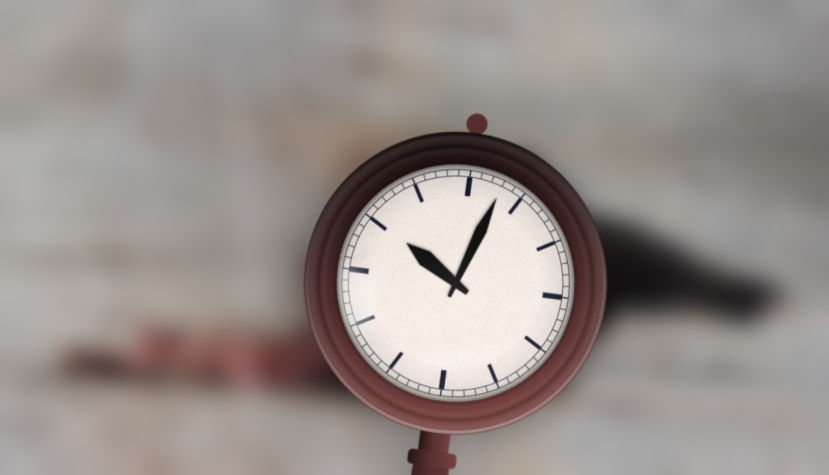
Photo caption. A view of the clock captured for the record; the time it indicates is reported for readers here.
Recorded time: 10:03
